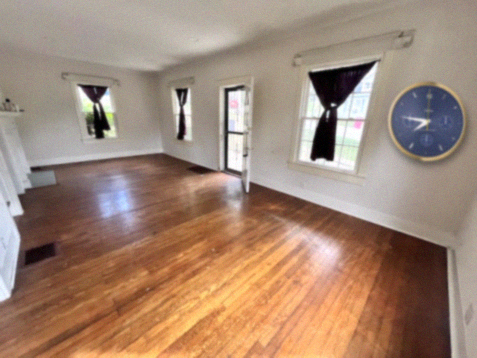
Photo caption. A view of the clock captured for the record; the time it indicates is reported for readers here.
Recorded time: 7:46
